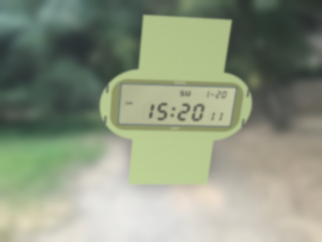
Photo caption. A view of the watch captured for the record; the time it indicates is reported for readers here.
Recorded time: 15:20
